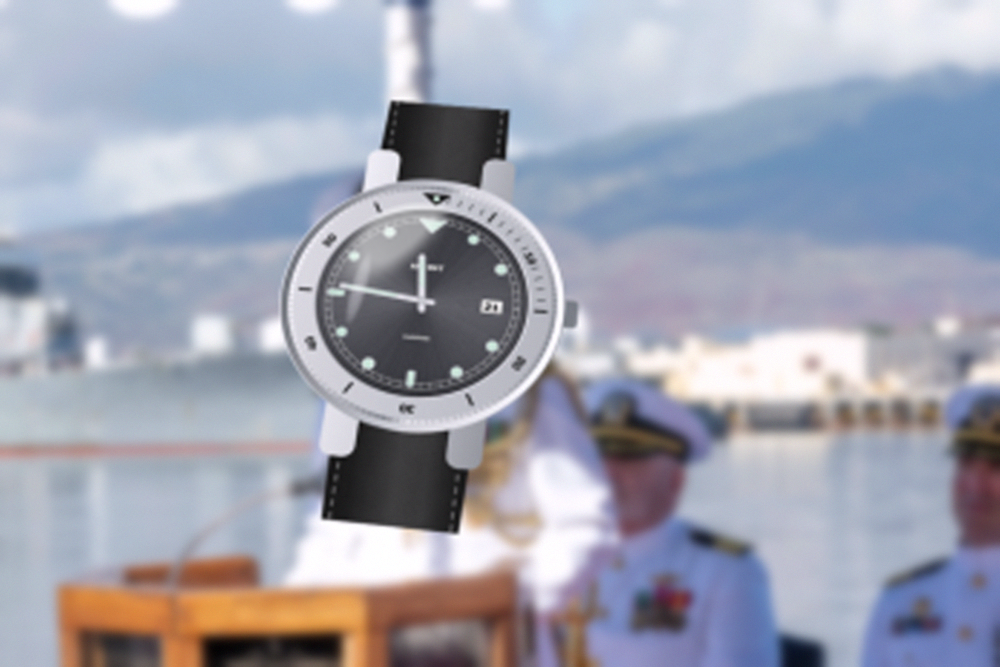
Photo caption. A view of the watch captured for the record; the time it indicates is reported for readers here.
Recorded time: 11:46
